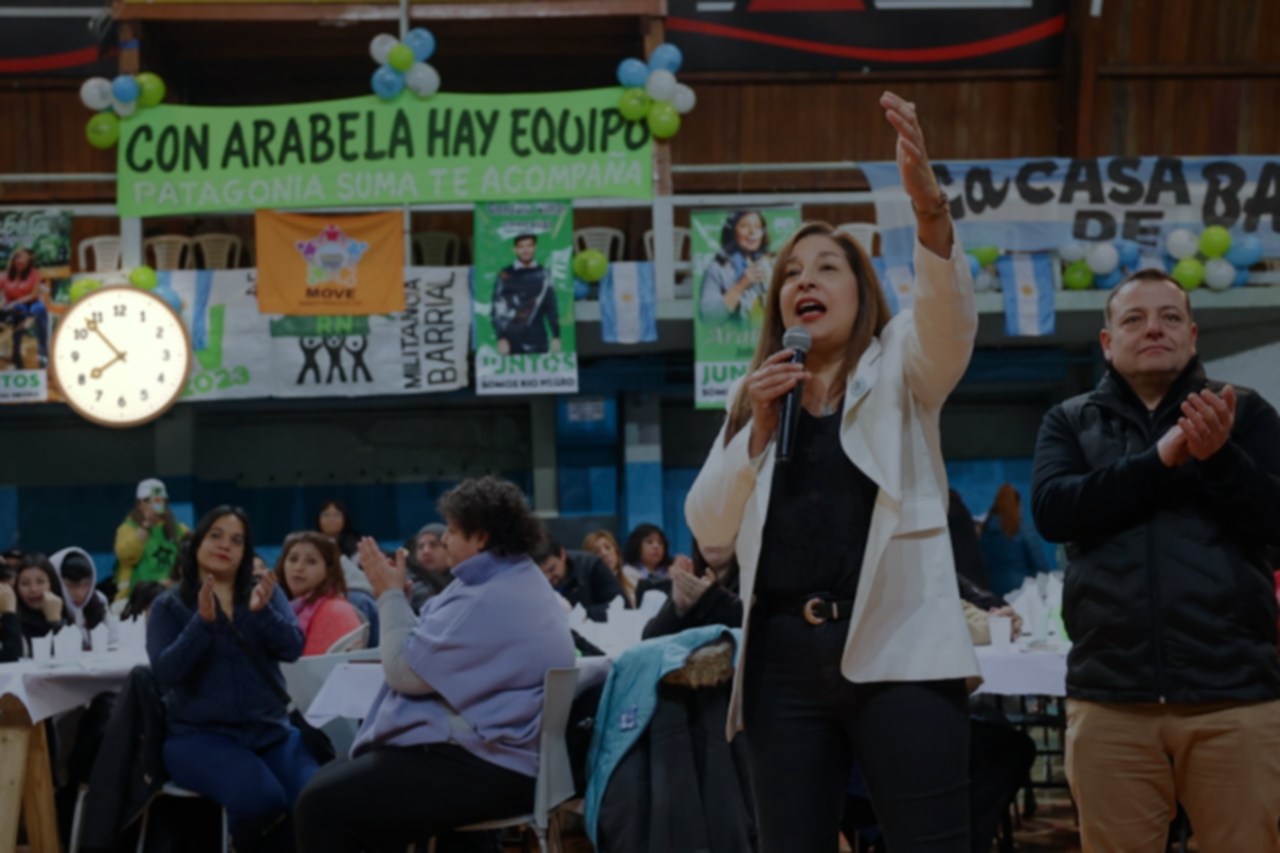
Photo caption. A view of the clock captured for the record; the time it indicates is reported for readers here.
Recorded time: 7:53
